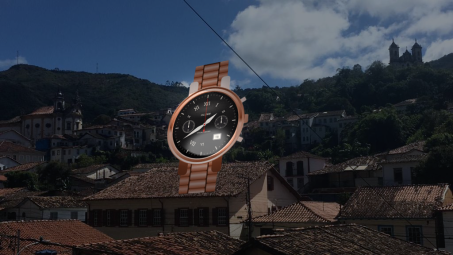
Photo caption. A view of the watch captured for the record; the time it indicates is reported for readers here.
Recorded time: 1:40
